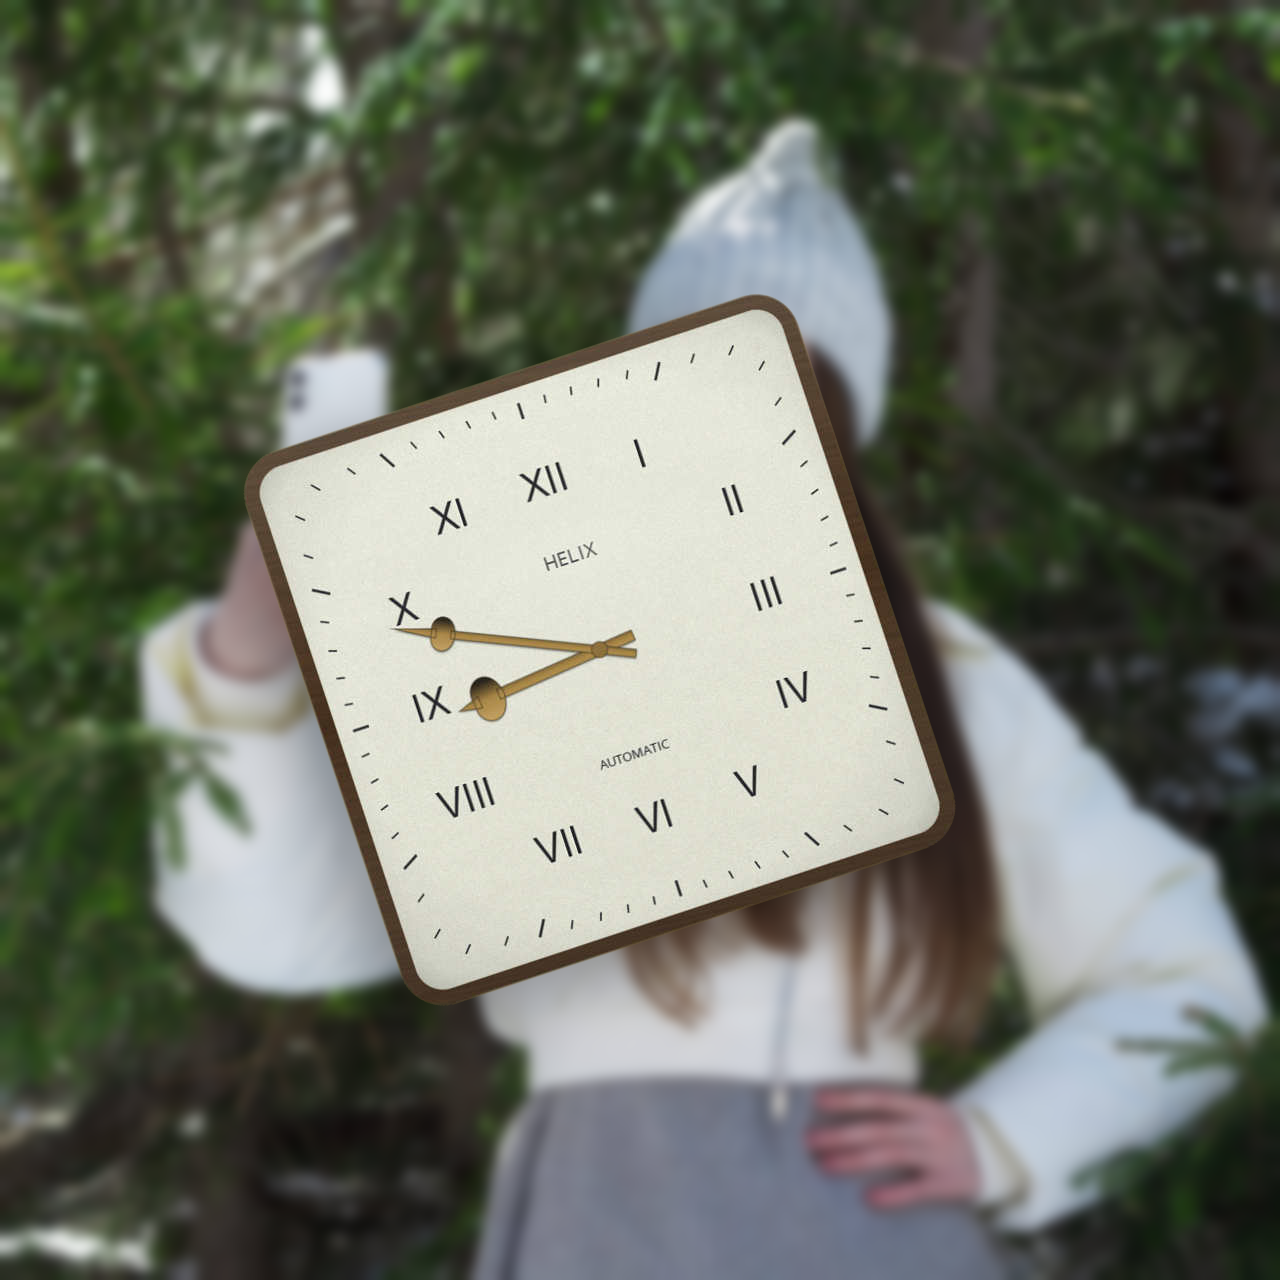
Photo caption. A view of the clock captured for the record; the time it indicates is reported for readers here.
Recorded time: 8:49
